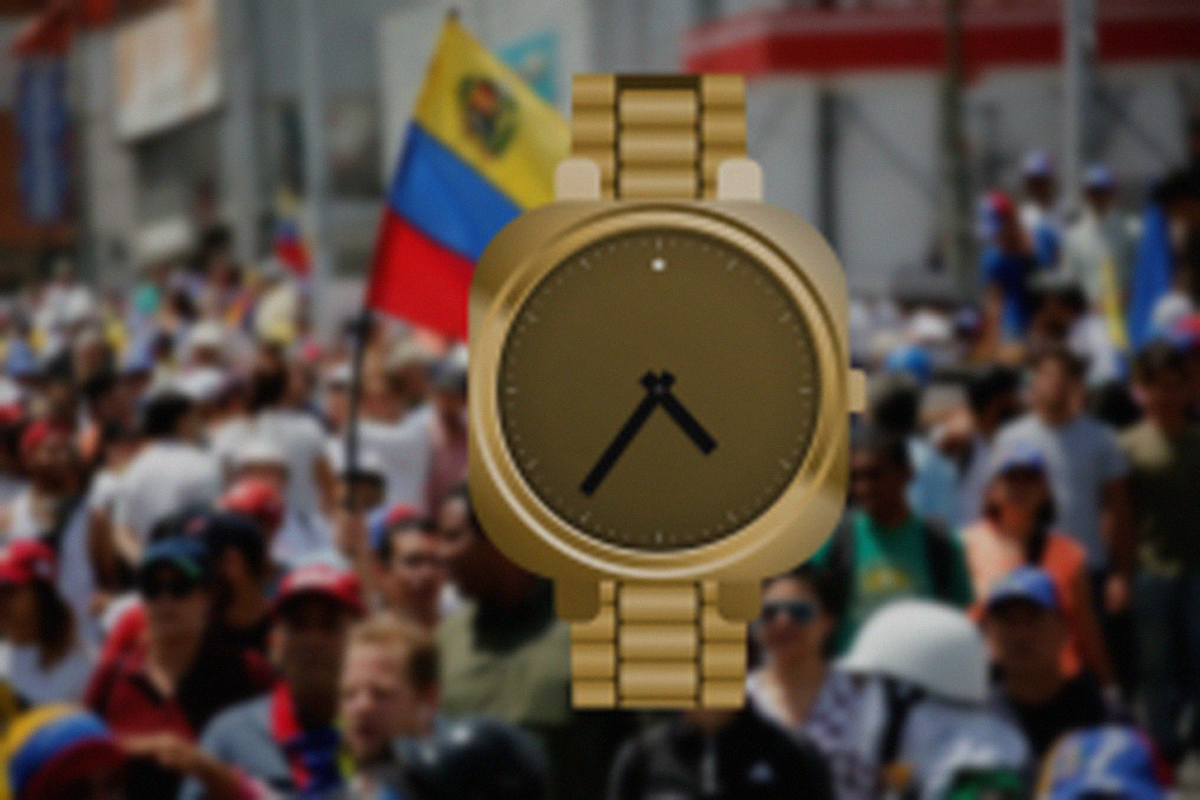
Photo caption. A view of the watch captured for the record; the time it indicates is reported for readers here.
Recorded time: 4:36
